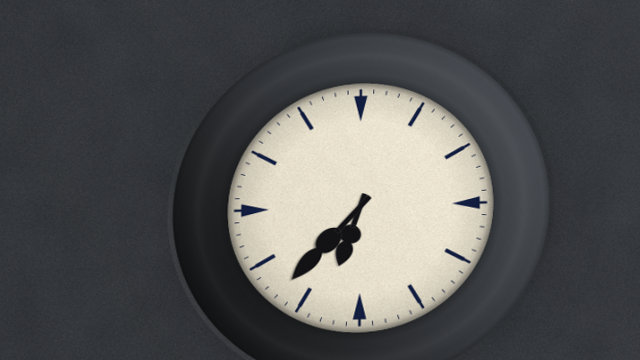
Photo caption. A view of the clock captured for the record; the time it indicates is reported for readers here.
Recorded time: 6:37
